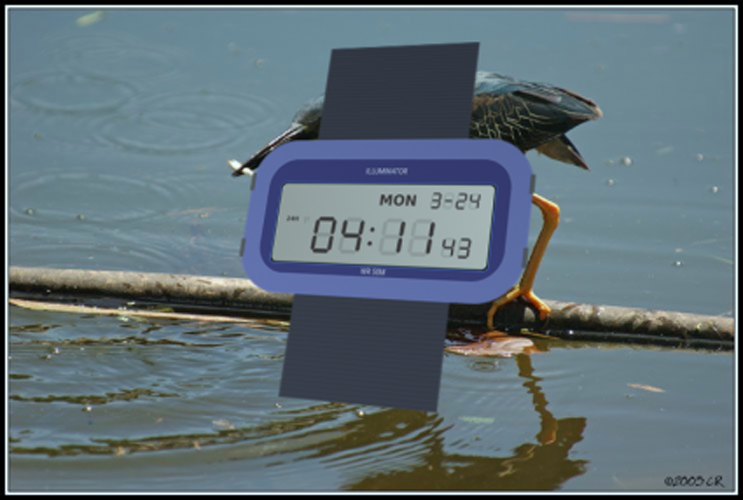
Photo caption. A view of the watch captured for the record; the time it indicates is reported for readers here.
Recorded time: 4:11:43
